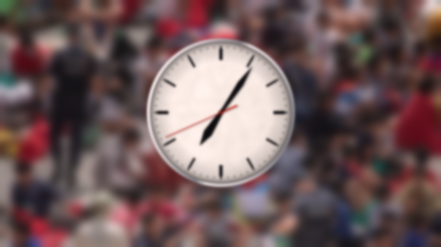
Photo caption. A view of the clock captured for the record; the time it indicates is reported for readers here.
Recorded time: 7:05:41
